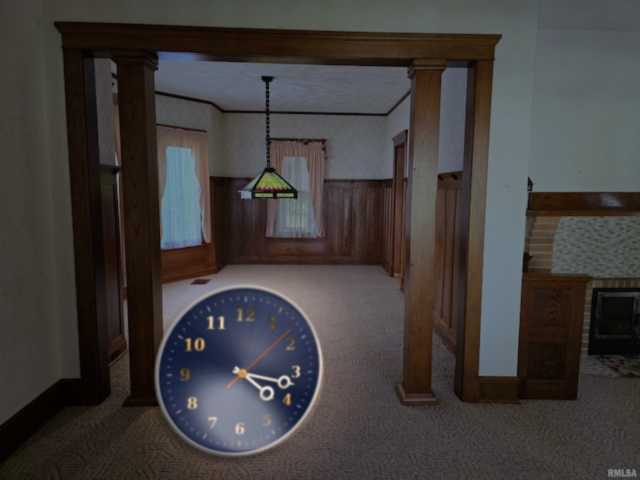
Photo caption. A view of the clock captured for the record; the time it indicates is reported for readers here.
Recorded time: 4:17:08
